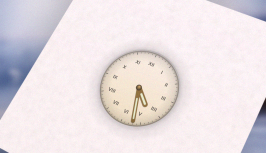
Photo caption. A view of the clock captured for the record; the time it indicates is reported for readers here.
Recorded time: 4:27
